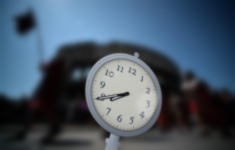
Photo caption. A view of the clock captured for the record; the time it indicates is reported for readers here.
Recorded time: 7:40
